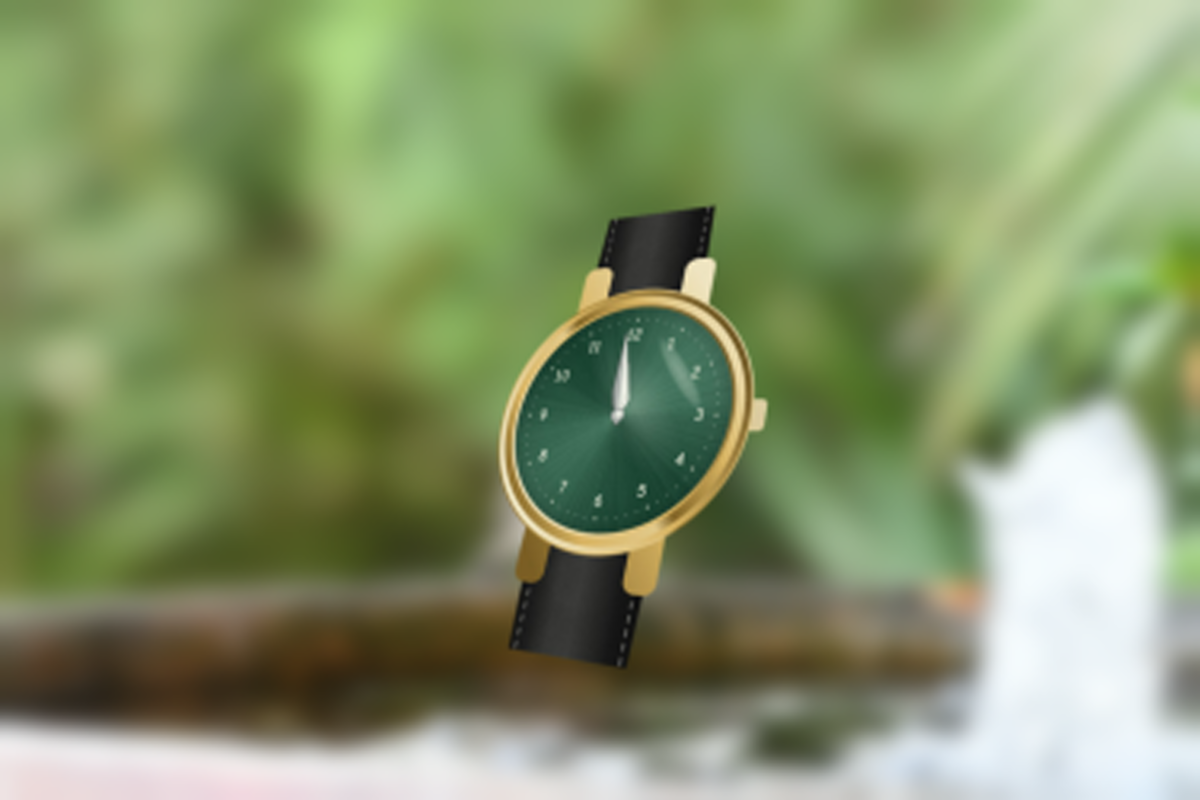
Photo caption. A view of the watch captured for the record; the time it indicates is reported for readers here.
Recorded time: 11:59
